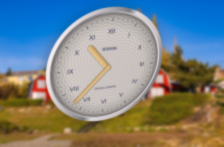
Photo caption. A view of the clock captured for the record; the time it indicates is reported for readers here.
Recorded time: 10:37
